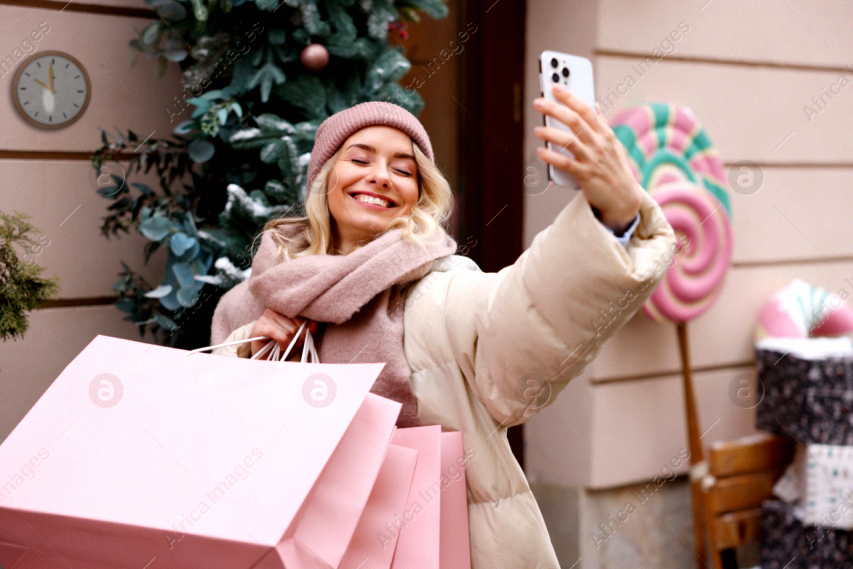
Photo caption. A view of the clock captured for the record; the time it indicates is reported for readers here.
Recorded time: 9:59
